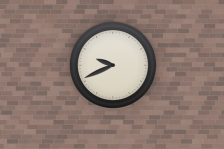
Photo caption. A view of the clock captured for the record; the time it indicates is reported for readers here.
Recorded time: 9:41
